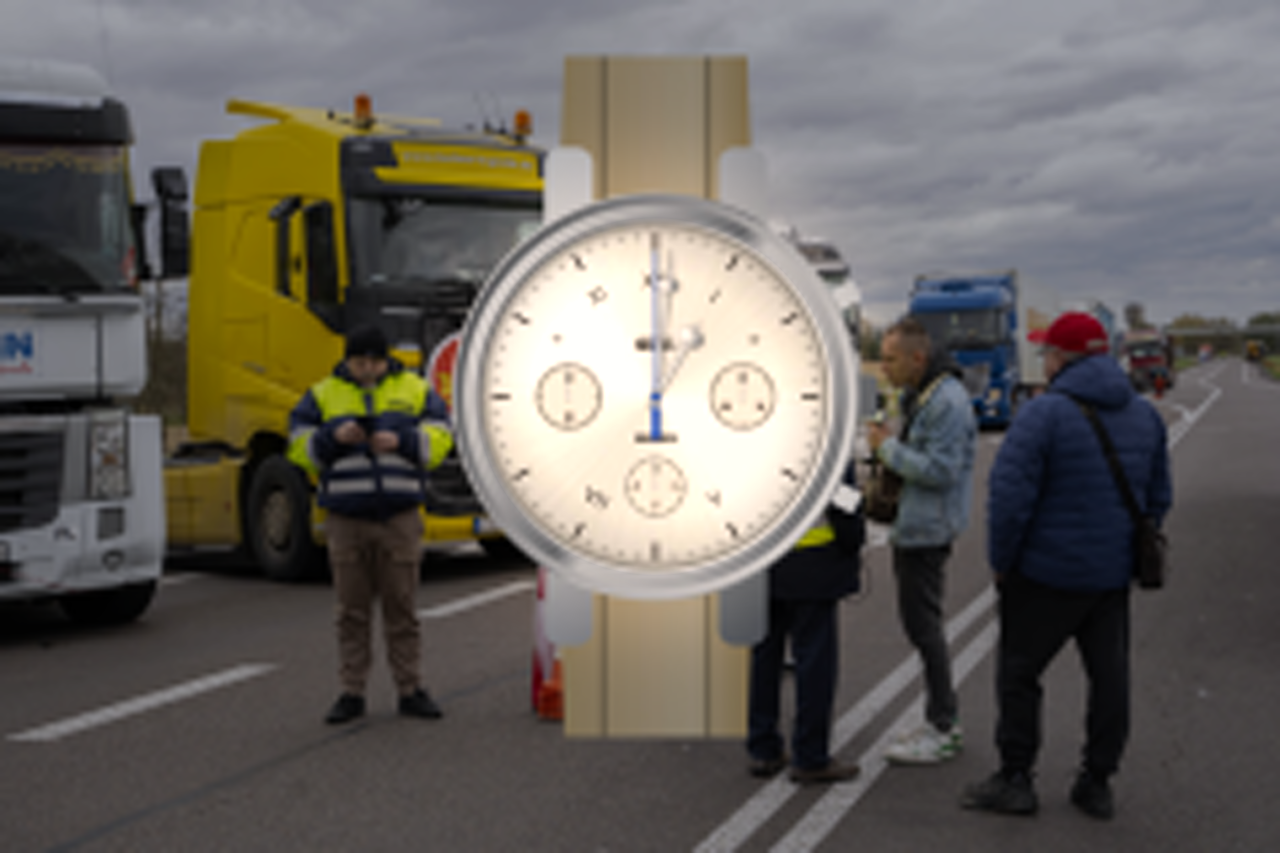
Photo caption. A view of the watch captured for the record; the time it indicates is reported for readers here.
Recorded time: 1:01
